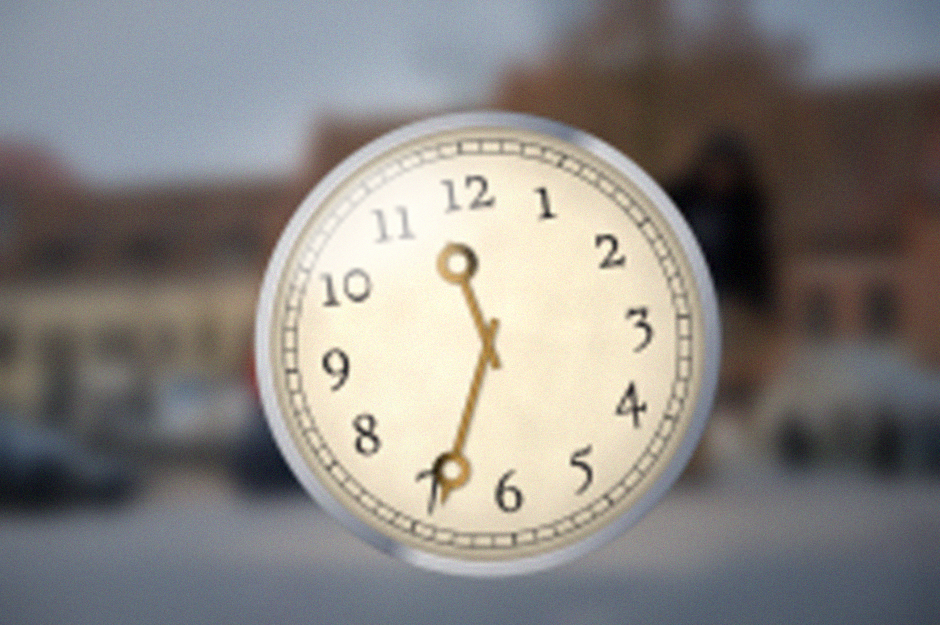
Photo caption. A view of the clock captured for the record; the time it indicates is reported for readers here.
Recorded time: 11:34
